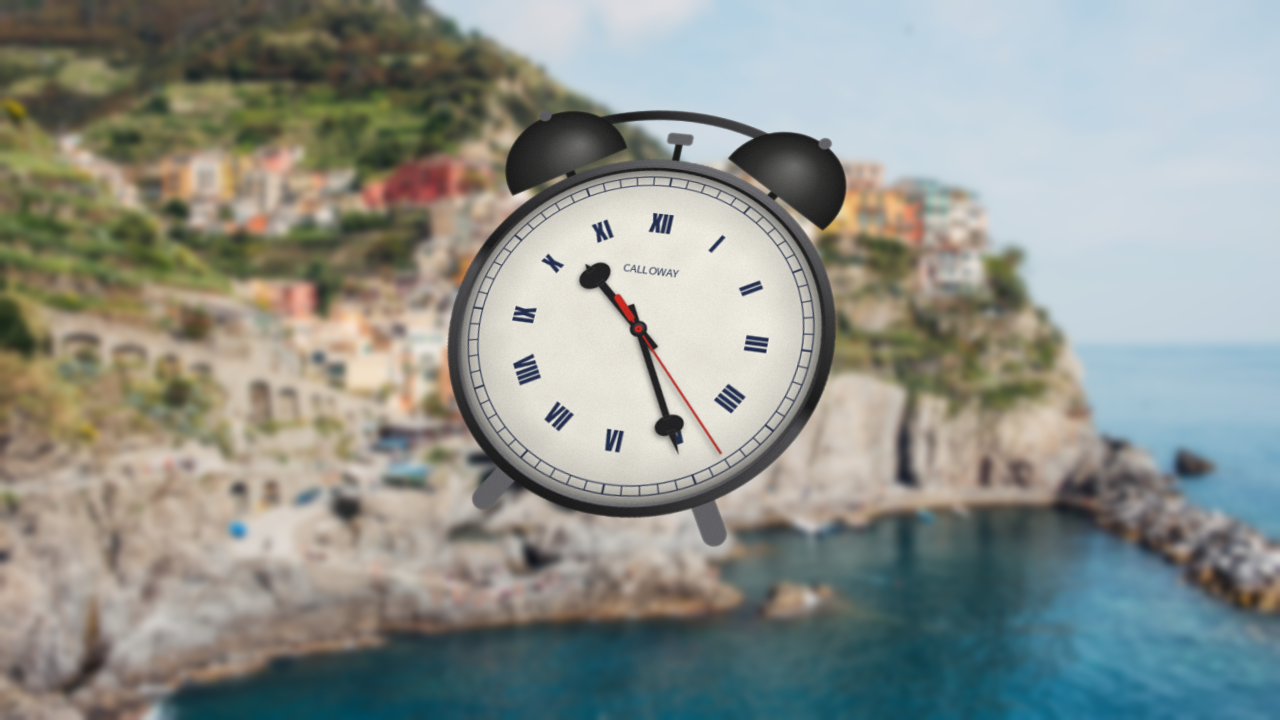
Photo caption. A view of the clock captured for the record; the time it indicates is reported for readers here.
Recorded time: 10:25:23
